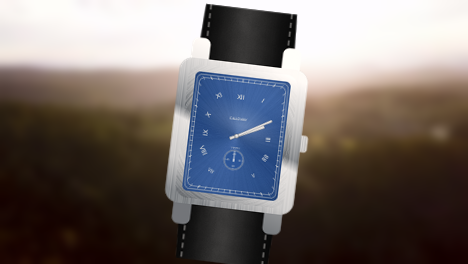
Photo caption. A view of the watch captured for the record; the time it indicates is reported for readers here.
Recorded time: 2:10
